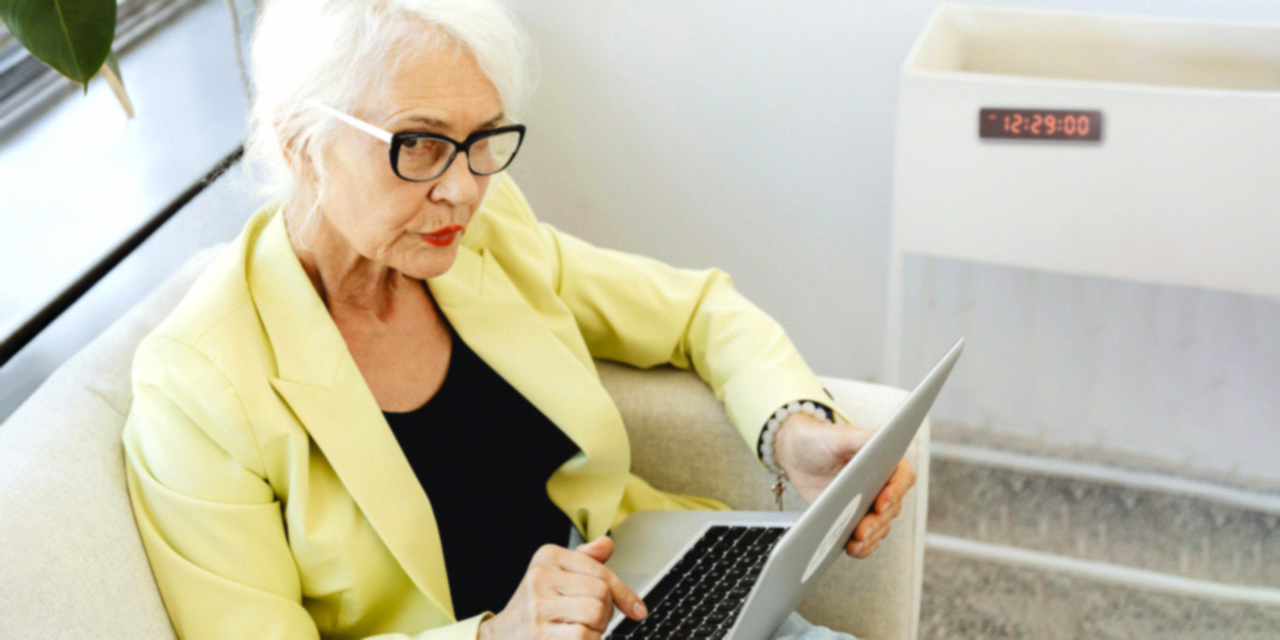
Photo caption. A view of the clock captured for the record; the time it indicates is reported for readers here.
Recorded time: 12:29:00
